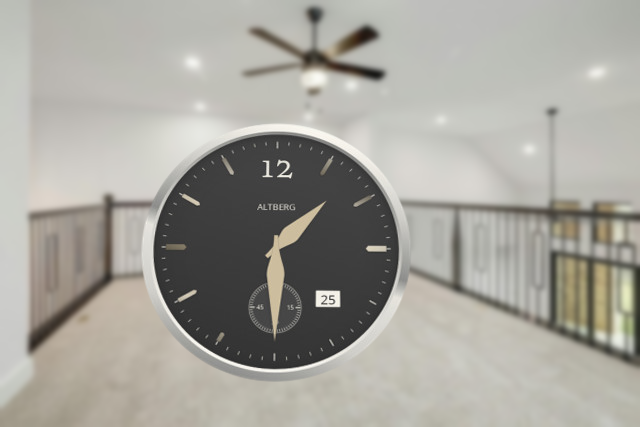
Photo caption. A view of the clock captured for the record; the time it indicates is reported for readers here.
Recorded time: 1:30
